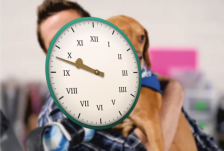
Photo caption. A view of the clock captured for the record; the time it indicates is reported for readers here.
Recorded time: 9:48
